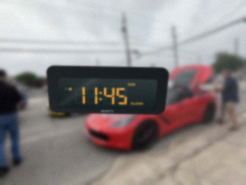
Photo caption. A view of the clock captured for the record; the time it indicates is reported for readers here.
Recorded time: 11:45
